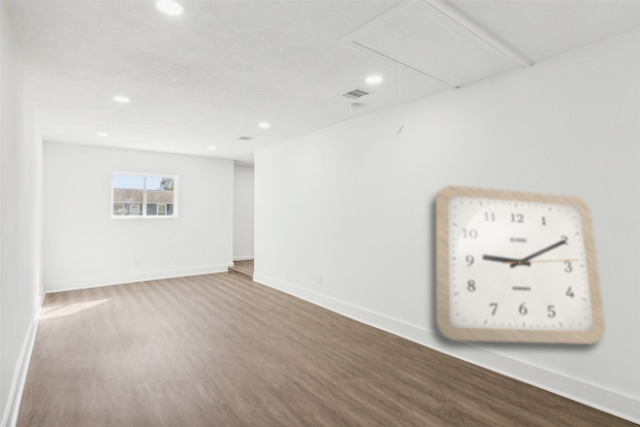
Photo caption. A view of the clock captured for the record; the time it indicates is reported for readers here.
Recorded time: 9:10:14
